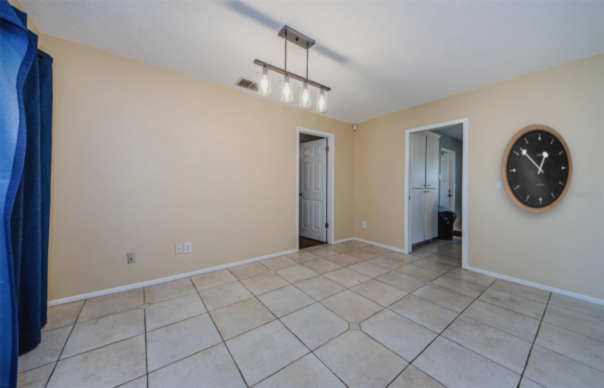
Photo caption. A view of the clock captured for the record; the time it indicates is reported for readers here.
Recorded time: 12:52
